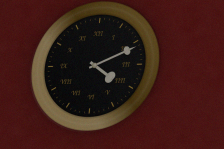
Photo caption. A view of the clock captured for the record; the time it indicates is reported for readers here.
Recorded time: 4:11
